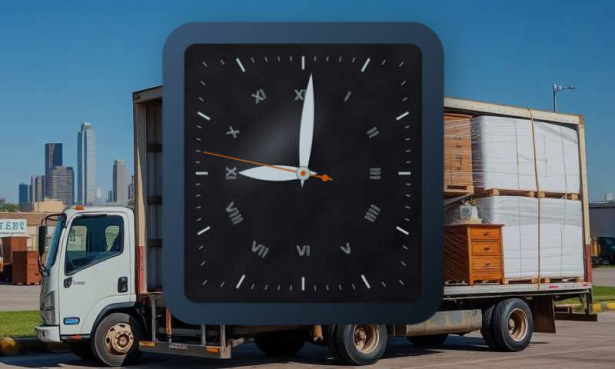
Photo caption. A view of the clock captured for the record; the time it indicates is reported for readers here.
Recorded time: 9:00:47
